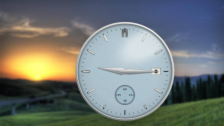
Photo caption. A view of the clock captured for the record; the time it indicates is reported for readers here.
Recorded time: 9:15
